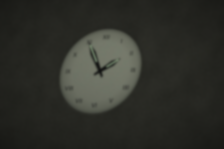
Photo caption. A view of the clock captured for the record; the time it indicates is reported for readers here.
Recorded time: 1:55
